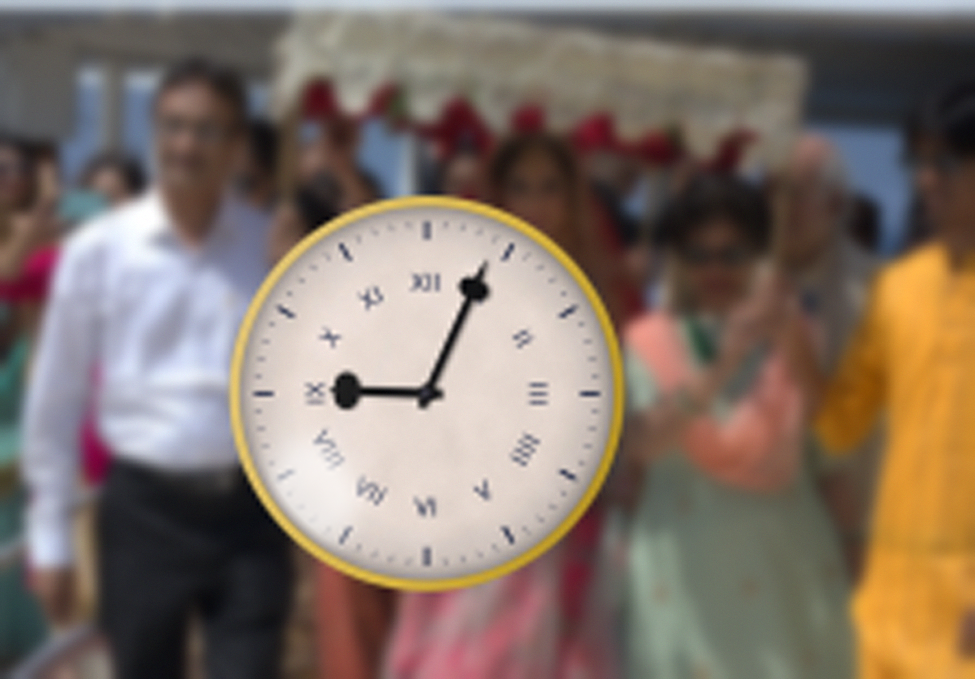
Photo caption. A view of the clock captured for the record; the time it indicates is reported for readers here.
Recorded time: 9:04
